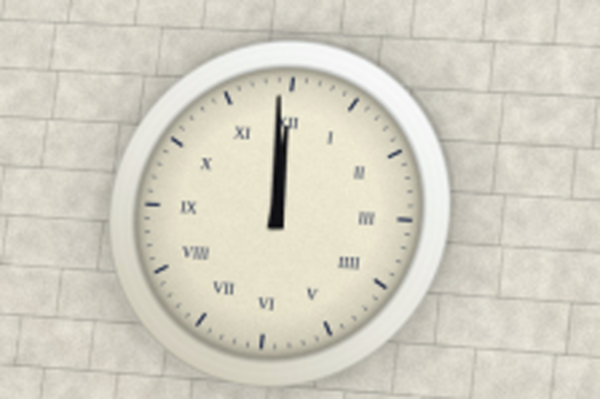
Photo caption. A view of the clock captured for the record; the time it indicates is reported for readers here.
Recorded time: 11:59
